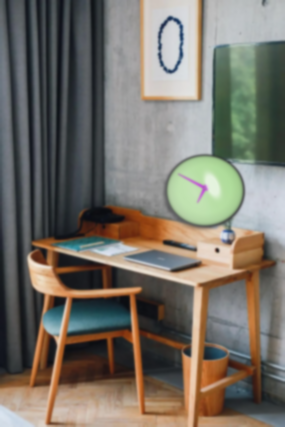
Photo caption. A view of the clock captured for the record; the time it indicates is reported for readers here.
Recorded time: 6:50
